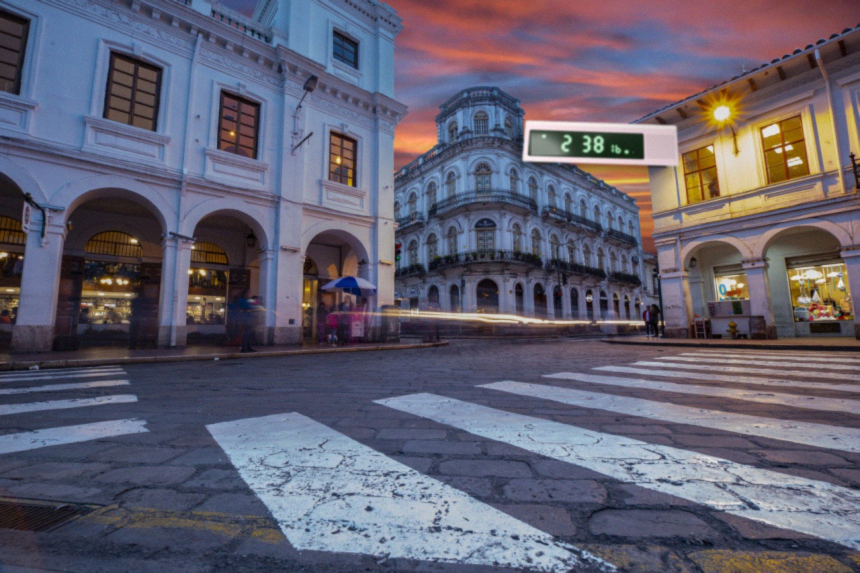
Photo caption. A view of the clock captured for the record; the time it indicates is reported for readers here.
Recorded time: 2:38
